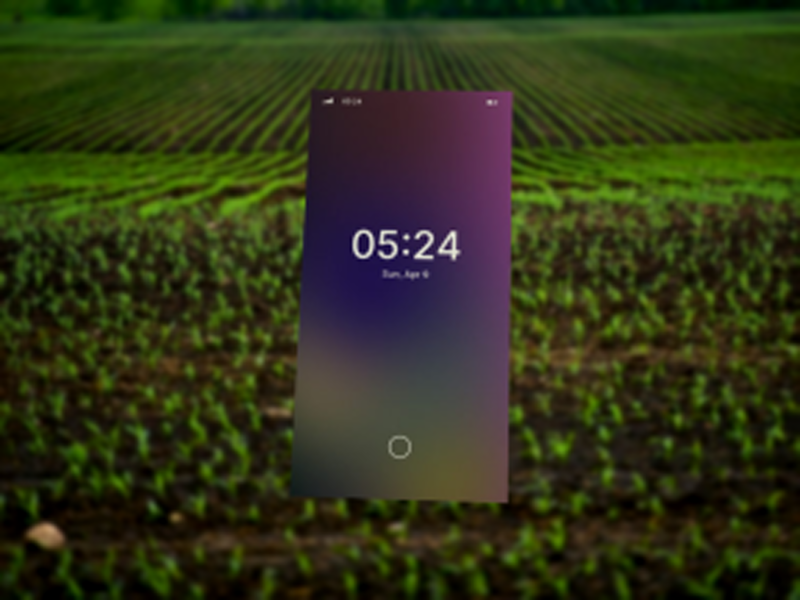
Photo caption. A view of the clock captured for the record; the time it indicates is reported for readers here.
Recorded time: 5:24
